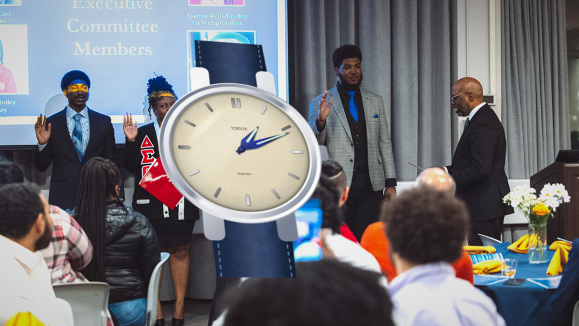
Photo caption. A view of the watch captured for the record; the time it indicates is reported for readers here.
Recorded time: 1:11
